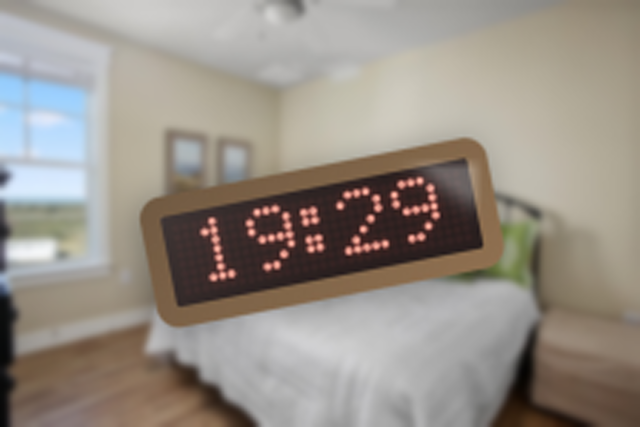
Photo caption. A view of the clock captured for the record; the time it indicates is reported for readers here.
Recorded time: 19:29
